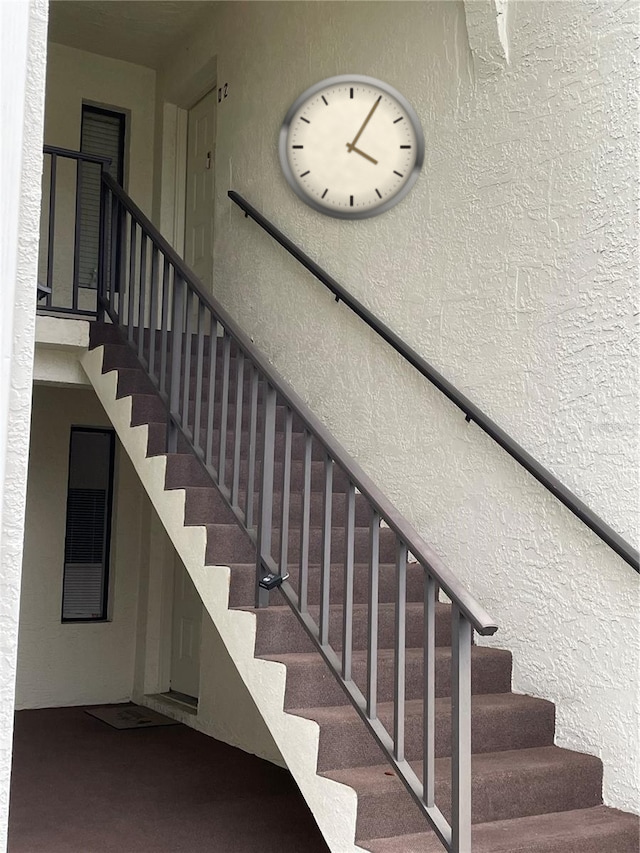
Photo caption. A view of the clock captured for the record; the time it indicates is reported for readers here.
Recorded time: 4:05
